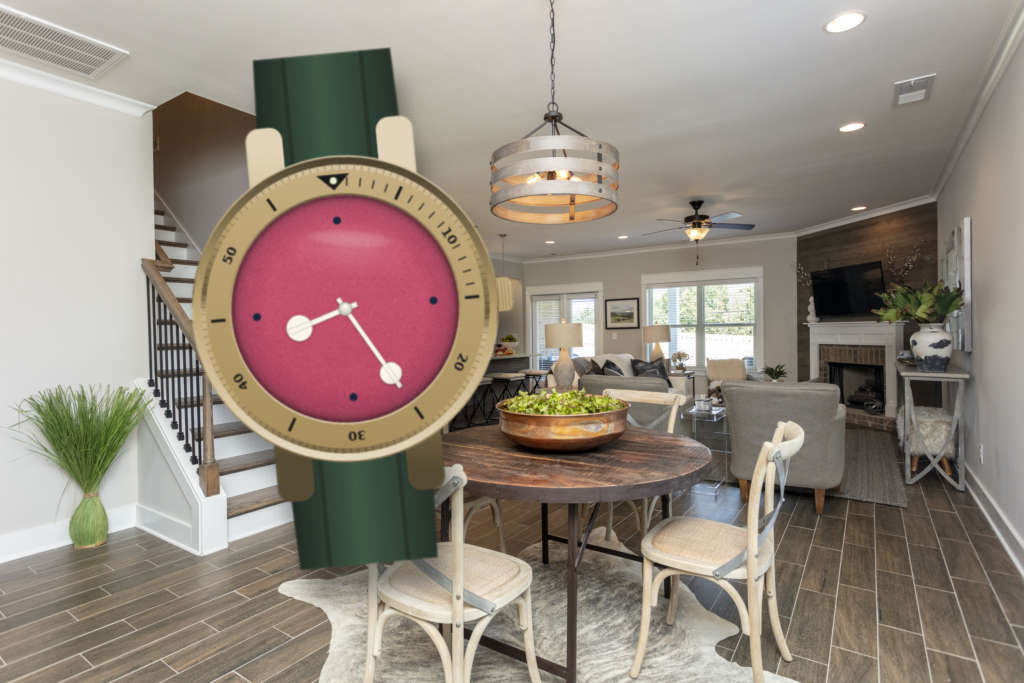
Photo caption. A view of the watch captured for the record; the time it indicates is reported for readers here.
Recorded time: 8:25
